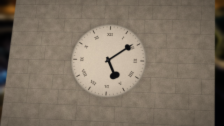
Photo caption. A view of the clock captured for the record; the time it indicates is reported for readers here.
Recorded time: 5:09
